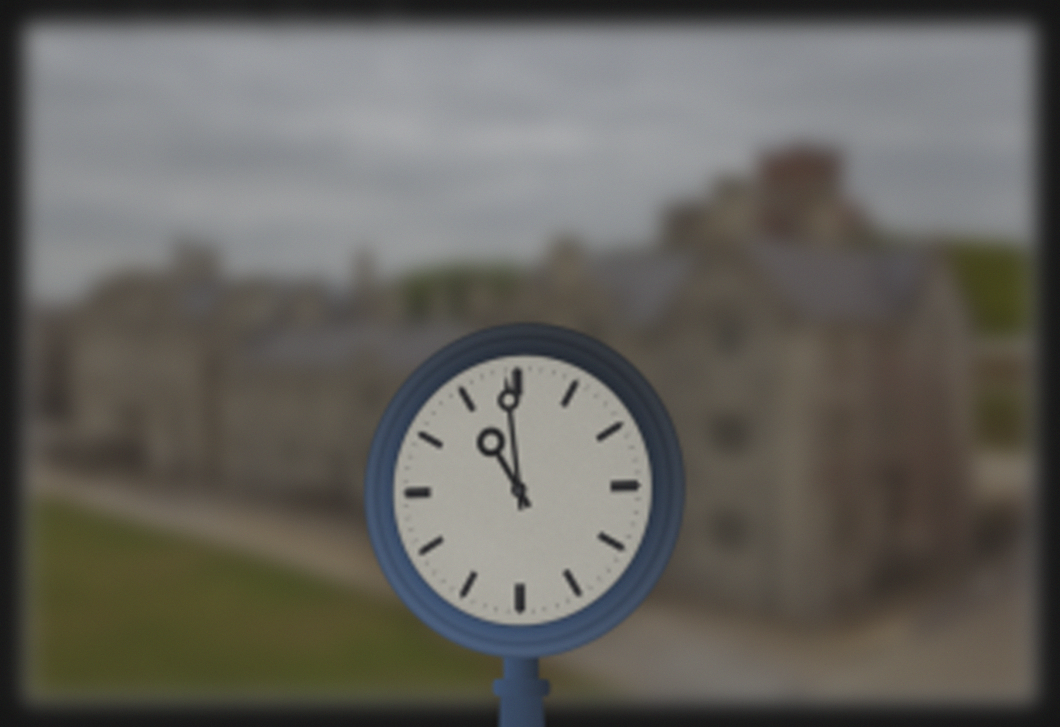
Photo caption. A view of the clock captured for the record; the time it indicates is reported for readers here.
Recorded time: 10:59
